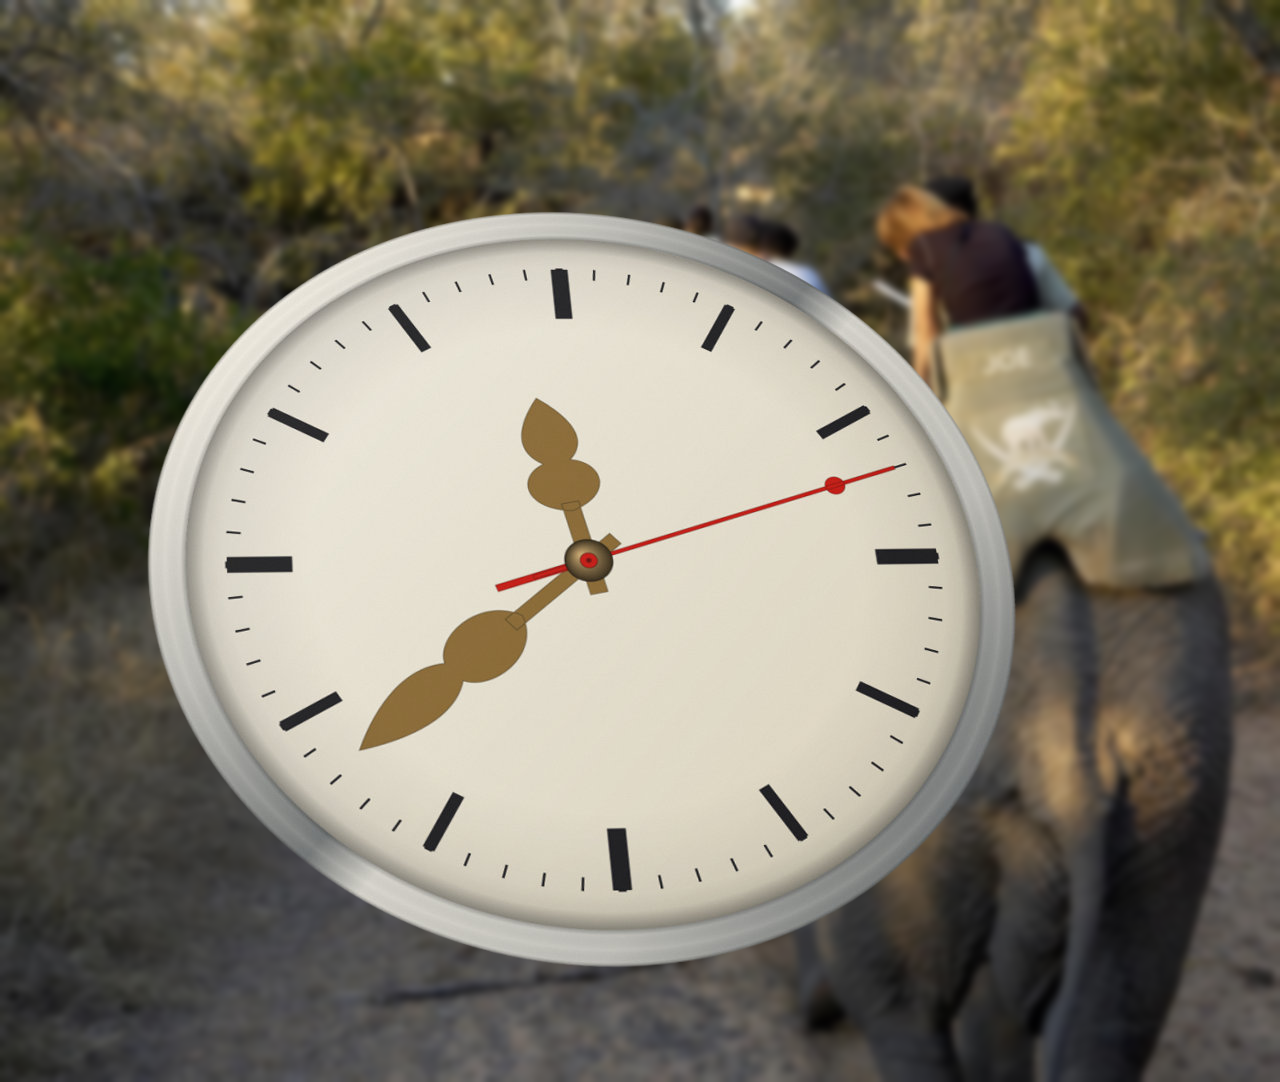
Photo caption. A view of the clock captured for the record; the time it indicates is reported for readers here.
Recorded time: 11:38:12
